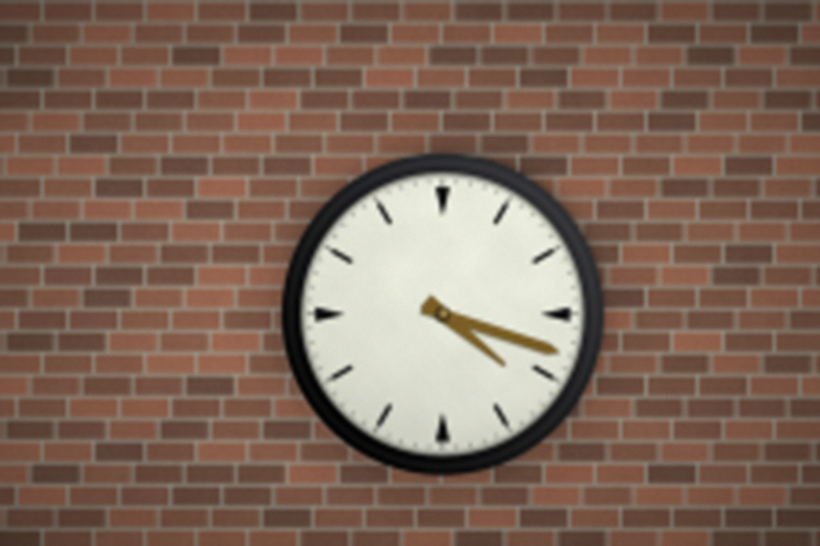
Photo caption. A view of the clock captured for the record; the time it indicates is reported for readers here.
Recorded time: 4:18
